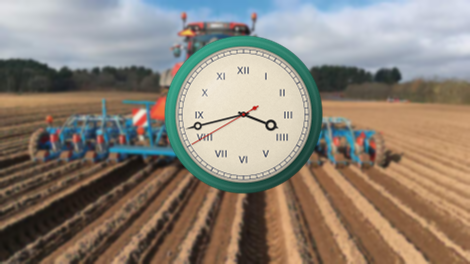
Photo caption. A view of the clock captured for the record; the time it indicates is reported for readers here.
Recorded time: 3:42:40
